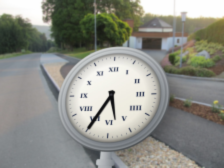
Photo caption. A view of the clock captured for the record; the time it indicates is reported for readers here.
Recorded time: 5:35
